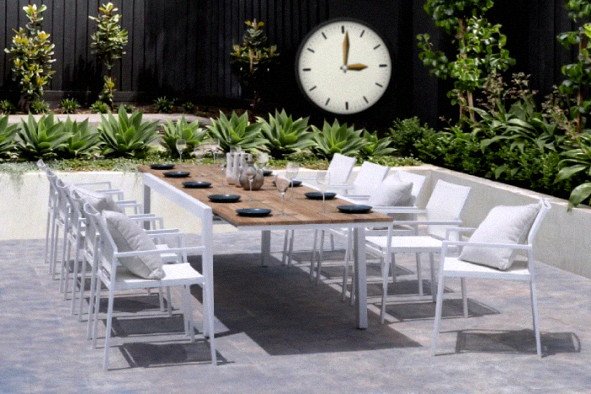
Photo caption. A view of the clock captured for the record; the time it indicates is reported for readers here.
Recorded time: 3:01
